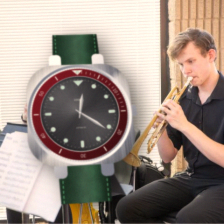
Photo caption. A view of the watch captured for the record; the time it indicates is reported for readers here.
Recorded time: 12:21
